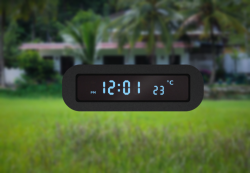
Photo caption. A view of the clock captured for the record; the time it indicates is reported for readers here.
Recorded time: 12:01
